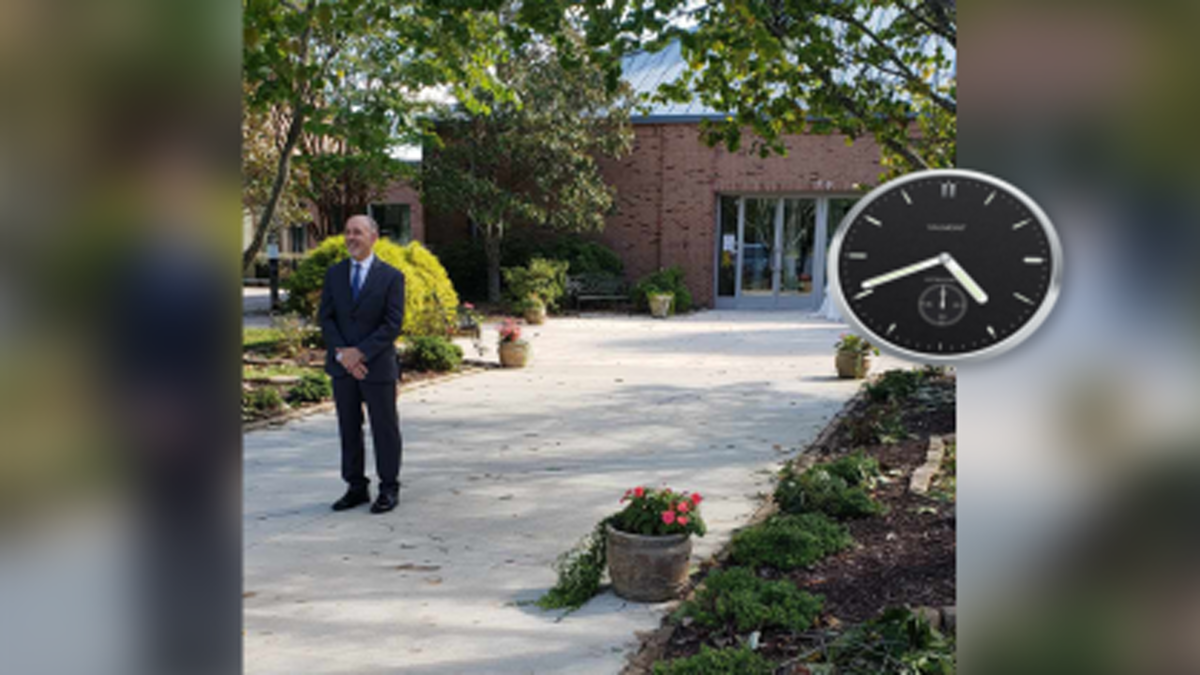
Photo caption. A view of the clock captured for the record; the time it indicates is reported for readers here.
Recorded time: 4:41
